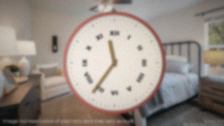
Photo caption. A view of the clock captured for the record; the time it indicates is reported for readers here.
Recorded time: 11:36
